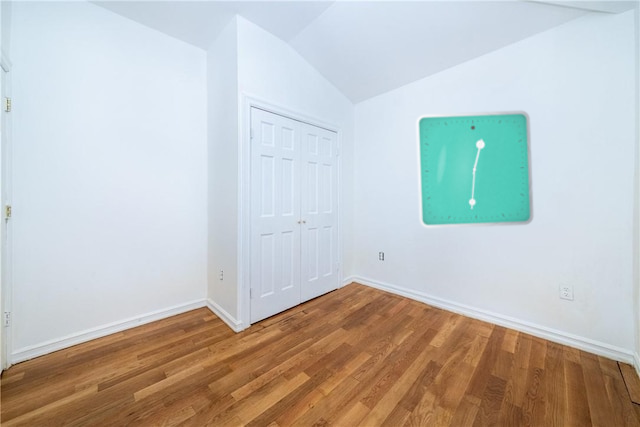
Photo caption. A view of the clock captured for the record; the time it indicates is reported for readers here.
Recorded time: 12:31
